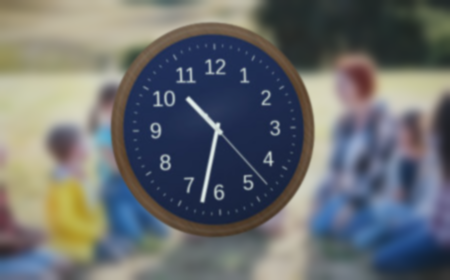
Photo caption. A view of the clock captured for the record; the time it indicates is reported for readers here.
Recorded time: 10:32:23
